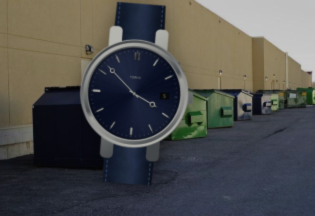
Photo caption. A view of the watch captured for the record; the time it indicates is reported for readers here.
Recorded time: 3:52
